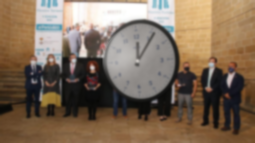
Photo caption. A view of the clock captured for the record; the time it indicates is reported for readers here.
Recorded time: 12:06
